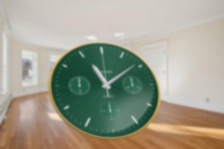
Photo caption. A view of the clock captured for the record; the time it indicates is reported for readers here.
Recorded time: 11:09
